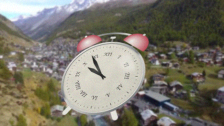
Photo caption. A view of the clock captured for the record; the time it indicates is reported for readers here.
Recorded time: 9:54
